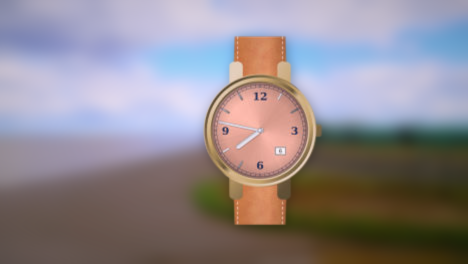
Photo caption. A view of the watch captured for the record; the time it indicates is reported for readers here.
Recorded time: 7:47
